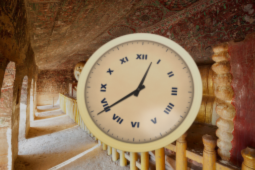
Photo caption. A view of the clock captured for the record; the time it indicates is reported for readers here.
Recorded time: 12:39
